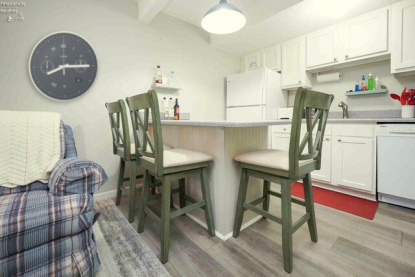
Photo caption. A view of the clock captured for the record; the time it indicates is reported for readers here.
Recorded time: 8:15
